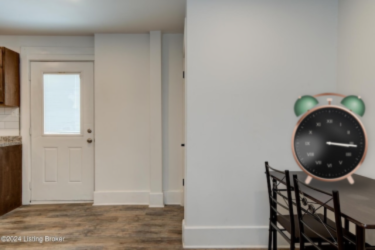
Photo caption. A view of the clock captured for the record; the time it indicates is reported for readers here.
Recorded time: 3:16
